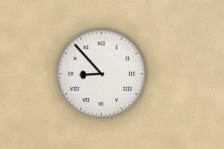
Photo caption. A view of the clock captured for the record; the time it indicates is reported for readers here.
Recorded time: 8:53
